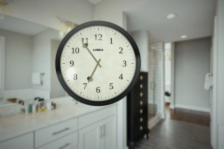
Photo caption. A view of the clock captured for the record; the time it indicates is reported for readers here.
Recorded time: 6:54
